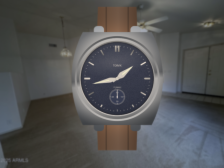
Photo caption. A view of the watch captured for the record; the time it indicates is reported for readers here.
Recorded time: 1:43
